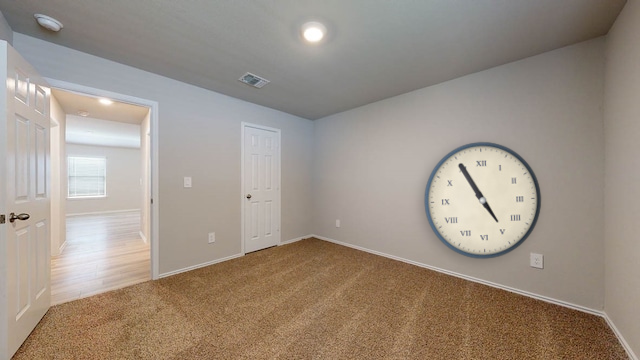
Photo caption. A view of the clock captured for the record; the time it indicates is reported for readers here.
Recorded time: 4:55
